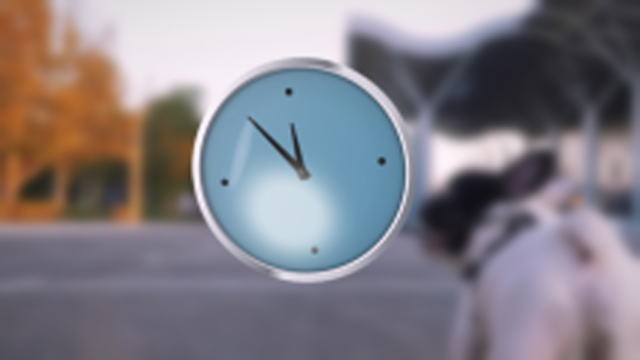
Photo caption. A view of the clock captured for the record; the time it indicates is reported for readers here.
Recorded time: 11:54
